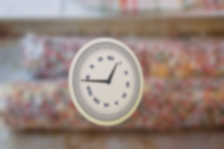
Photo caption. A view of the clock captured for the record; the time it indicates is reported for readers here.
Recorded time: 12:44
